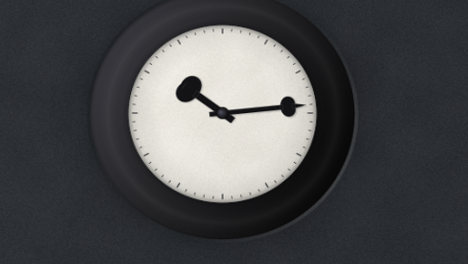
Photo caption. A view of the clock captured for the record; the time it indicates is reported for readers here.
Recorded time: 10:14
